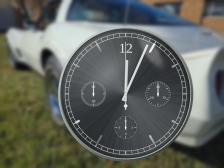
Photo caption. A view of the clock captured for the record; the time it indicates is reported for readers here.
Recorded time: 12:04
